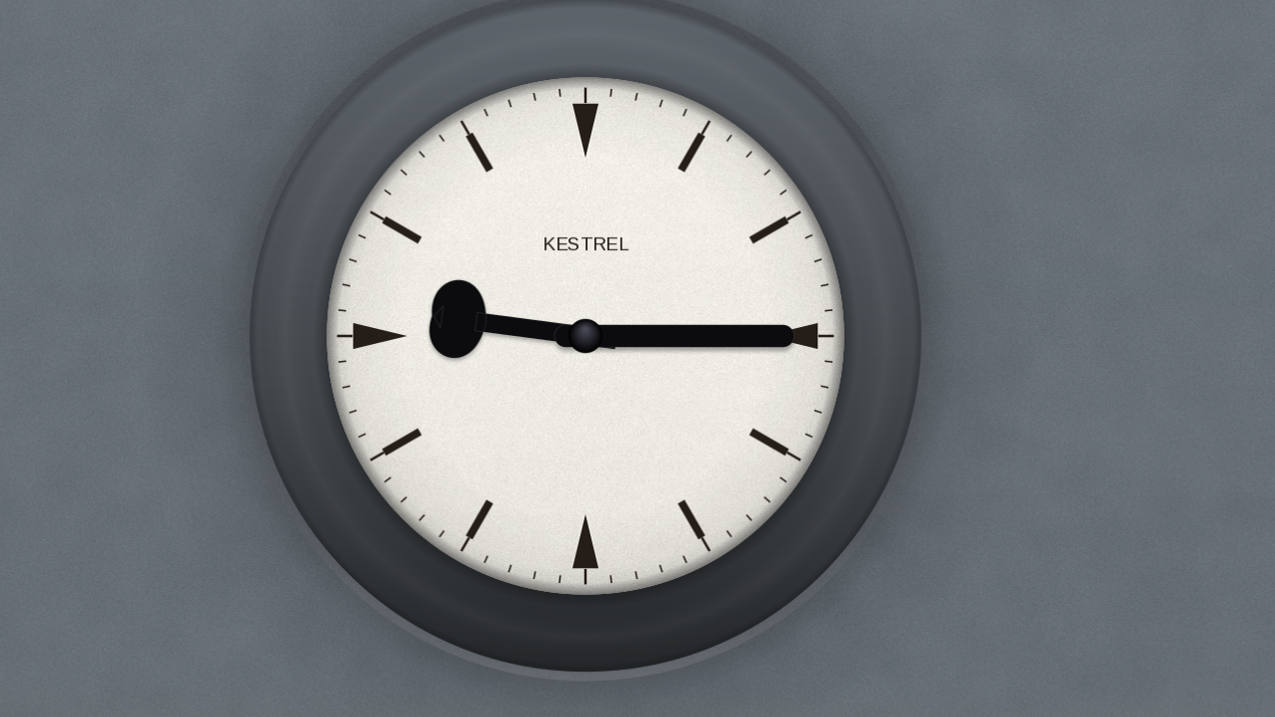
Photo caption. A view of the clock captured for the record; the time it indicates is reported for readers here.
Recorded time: 9:15
